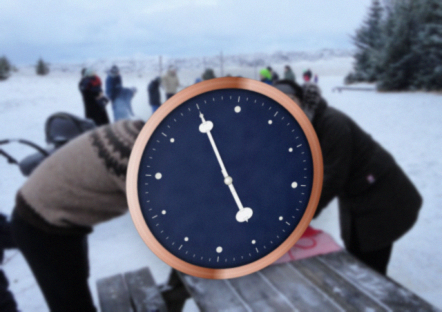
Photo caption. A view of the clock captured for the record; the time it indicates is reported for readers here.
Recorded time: 4:55
